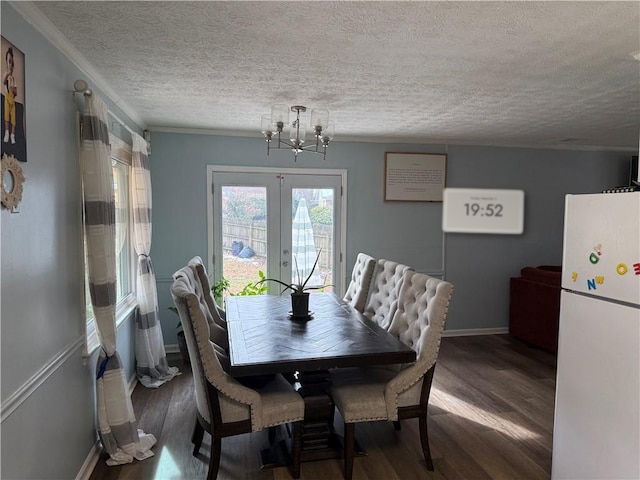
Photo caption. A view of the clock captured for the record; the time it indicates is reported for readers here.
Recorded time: 19:52
